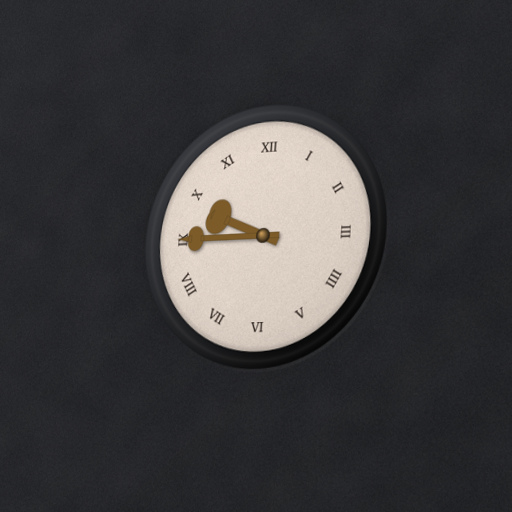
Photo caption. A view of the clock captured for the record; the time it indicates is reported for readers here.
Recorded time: 9:45
